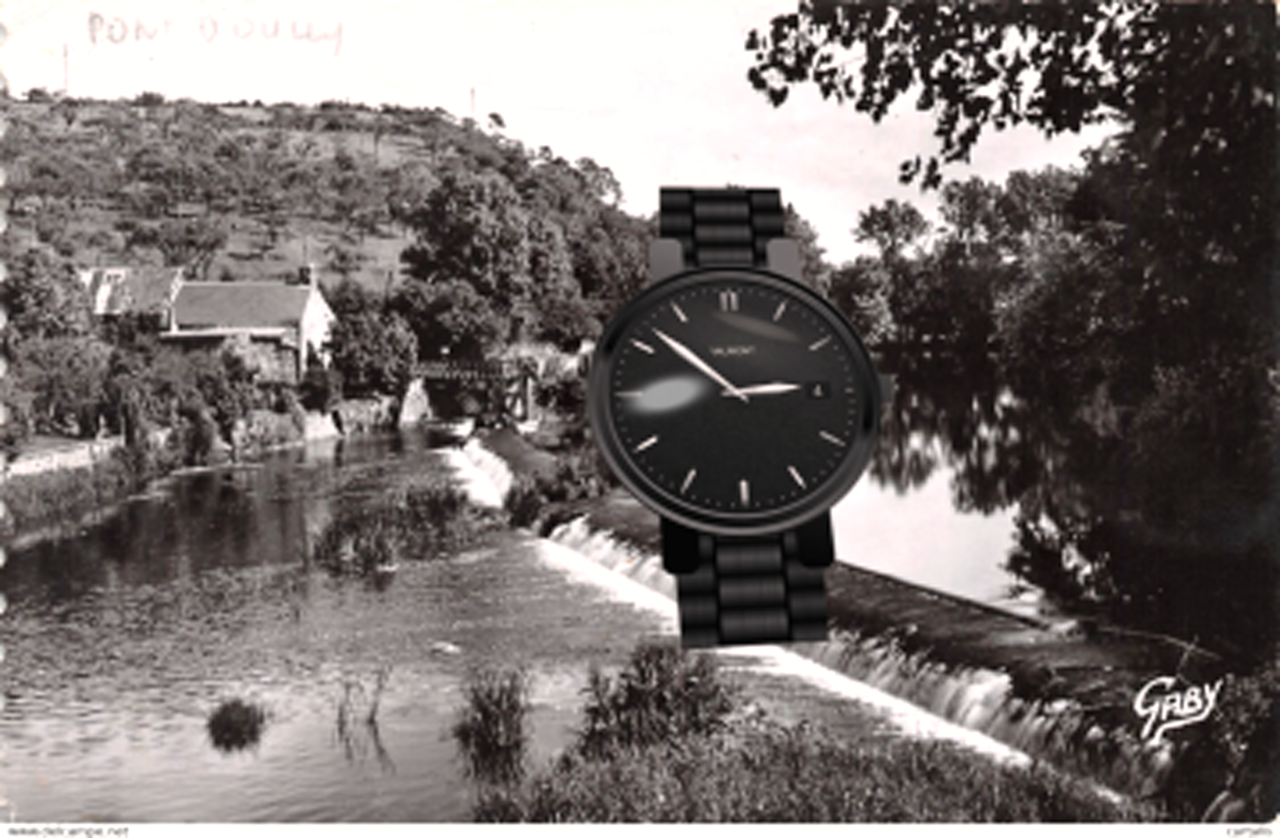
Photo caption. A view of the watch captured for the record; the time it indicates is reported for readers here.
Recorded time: 2:52
